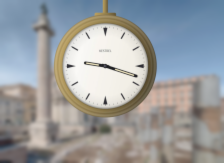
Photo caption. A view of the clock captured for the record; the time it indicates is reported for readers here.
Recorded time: 9:18
